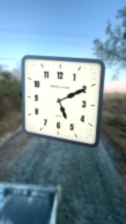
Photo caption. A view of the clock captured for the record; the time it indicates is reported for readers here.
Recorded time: 5:10
